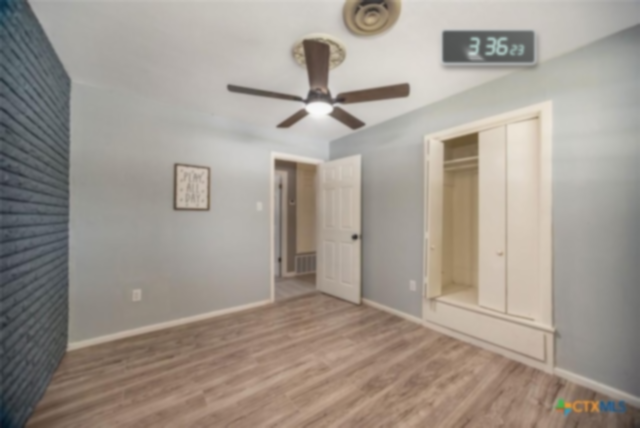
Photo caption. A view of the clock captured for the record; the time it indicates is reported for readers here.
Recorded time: 3:36
